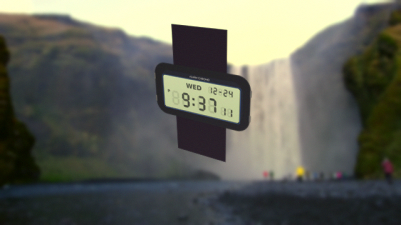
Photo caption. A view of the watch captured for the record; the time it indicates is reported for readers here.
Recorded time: 9:37:11
